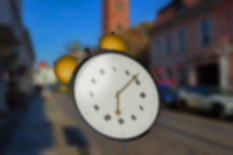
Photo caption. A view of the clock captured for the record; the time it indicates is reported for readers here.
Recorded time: 7:13
